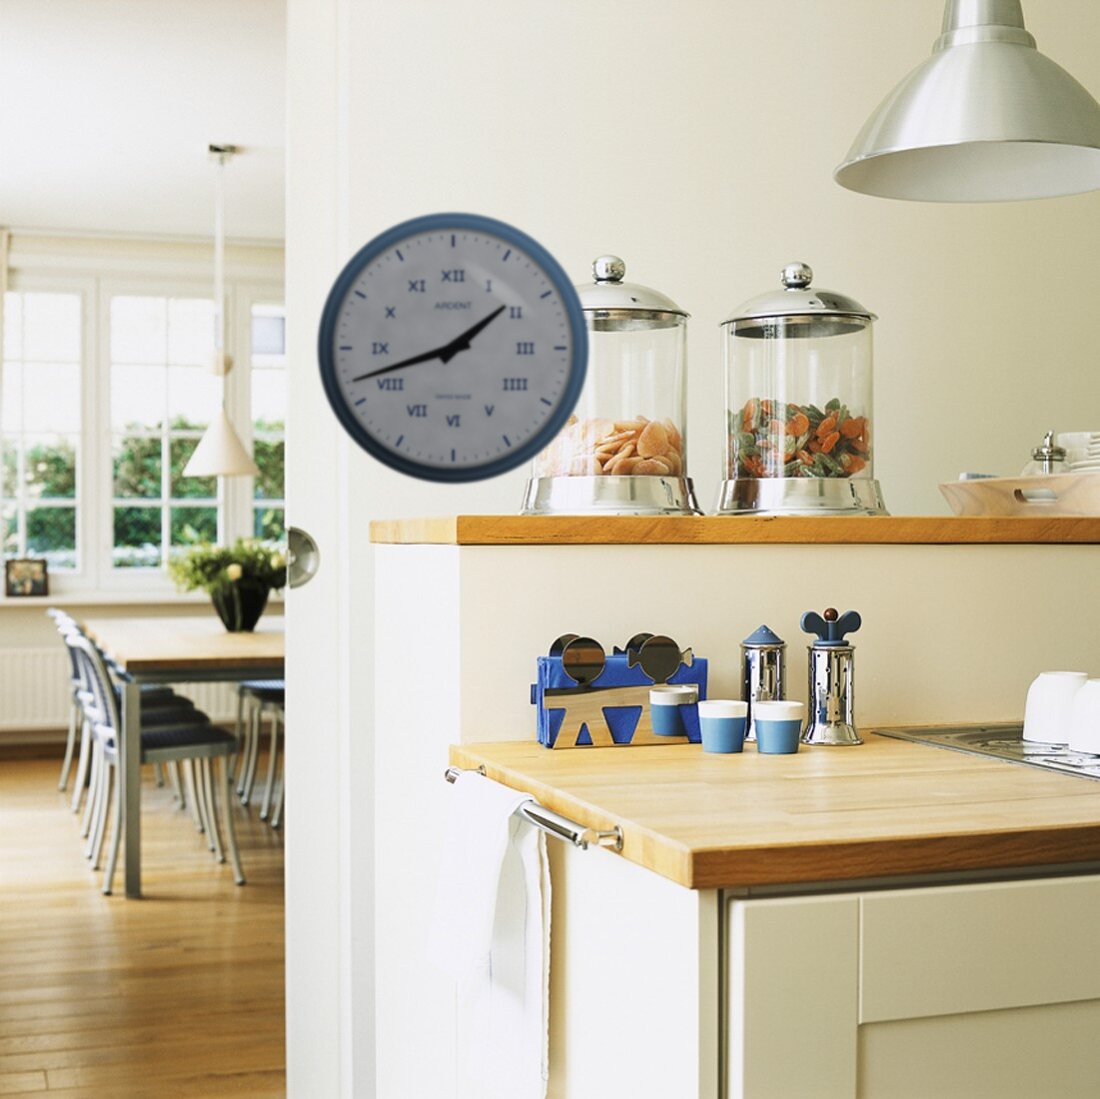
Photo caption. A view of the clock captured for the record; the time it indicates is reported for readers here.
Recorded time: 1:42
